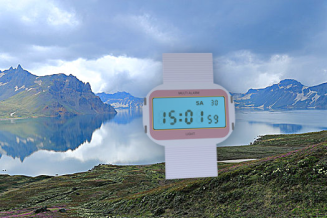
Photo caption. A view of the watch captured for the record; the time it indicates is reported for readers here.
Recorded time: 15:01:59
